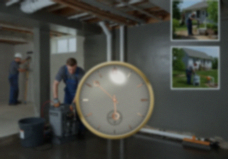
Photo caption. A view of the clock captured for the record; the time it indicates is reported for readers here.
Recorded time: 5:52
